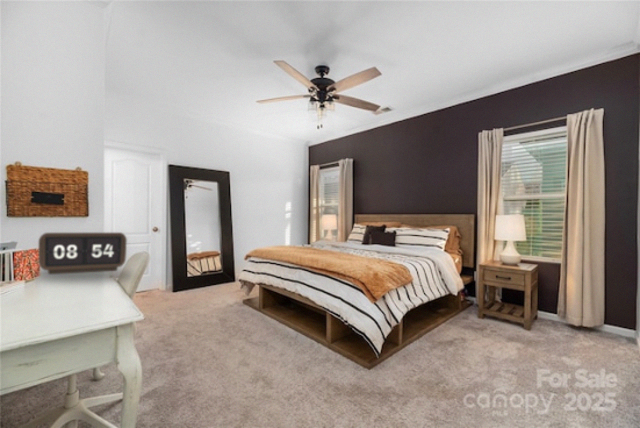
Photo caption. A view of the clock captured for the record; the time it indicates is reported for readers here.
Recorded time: 8:54
